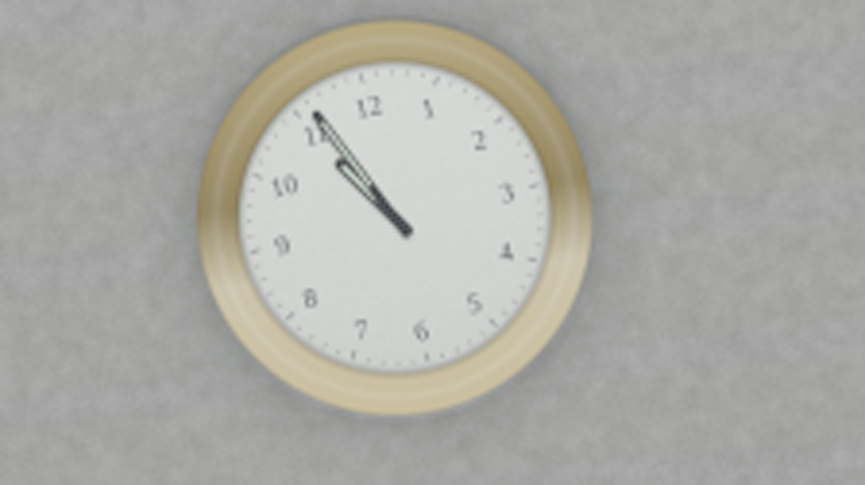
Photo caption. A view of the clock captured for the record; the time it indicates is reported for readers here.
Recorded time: 10:56
